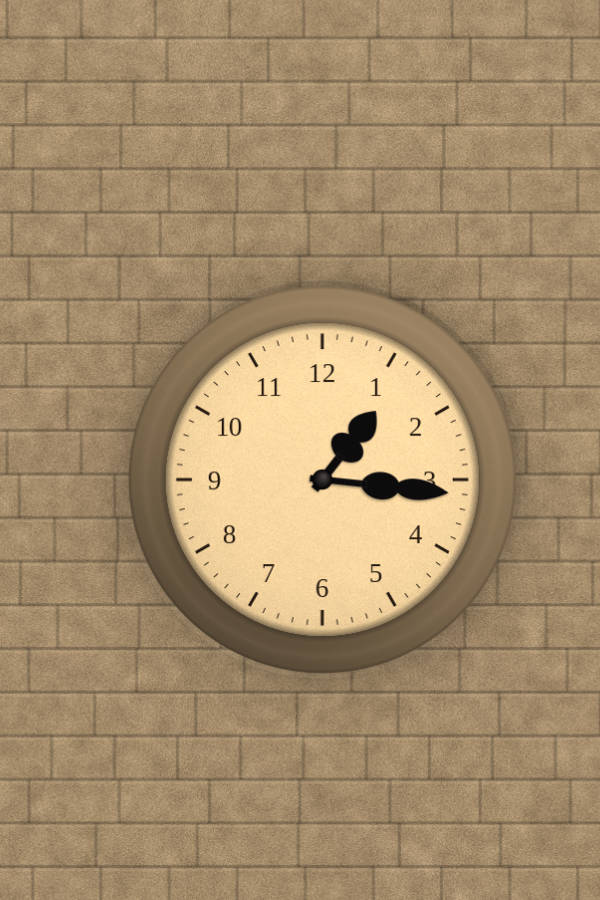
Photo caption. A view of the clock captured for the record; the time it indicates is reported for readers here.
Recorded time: 1:16
